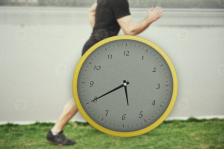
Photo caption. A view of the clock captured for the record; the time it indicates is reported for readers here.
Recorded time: 5:40
